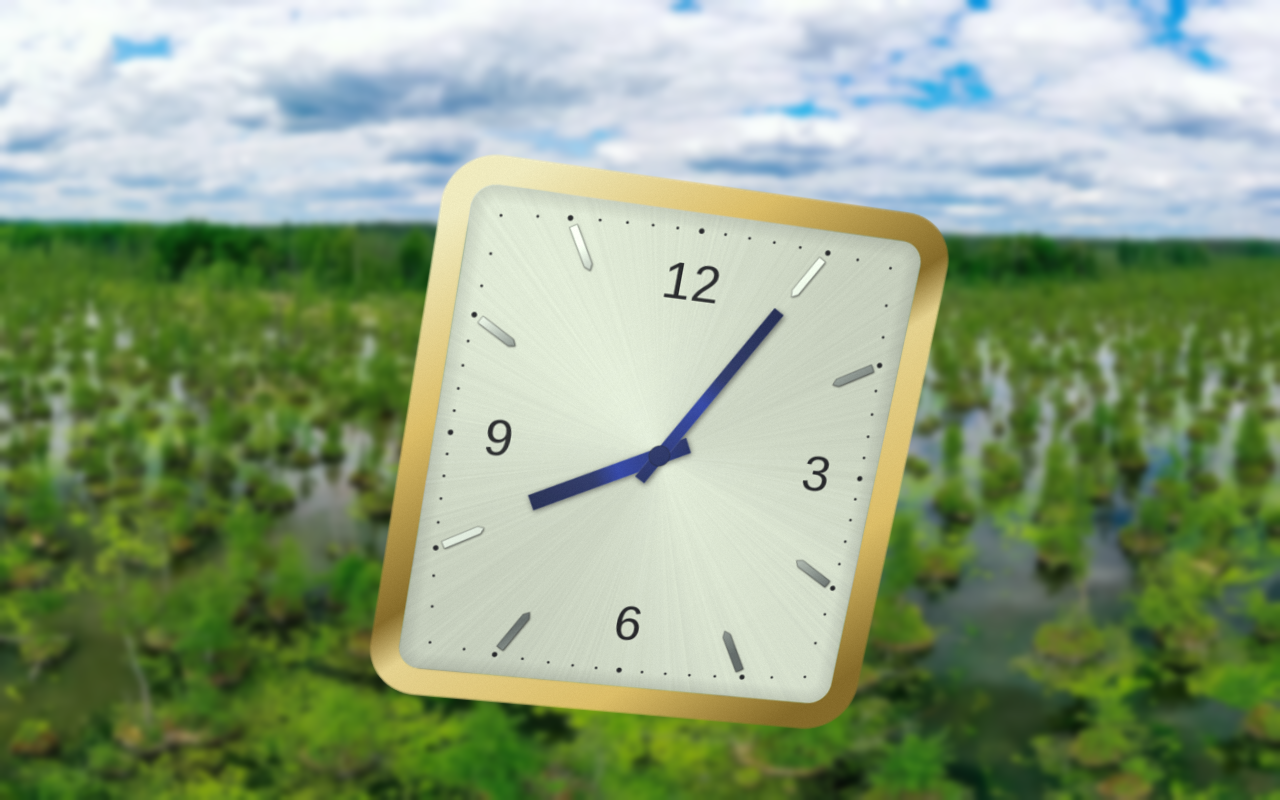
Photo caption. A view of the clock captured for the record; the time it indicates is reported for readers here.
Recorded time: 8:05
